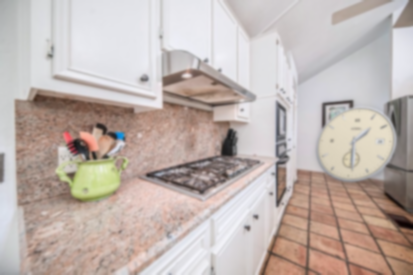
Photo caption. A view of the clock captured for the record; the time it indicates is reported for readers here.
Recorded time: 1:29
